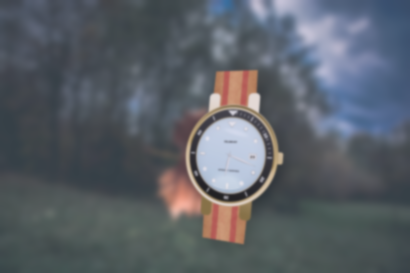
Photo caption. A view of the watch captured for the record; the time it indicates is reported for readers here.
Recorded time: 6:18
